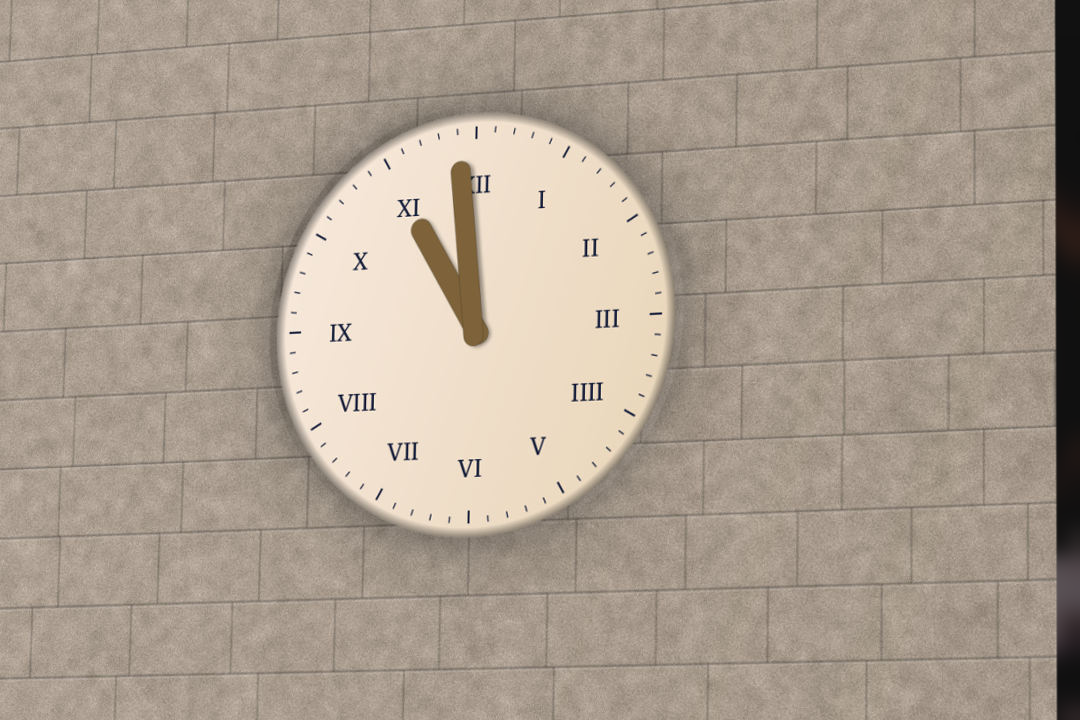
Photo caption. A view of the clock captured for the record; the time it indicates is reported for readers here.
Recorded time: 10:59
